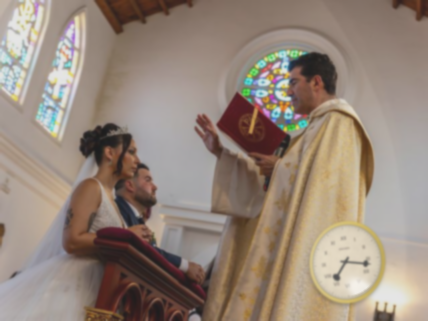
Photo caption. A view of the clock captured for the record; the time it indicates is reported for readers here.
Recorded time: 7:17
